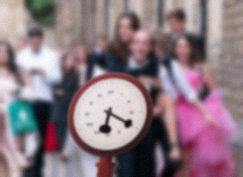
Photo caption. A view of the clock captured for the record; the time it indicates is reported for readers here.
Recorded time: 6:20
